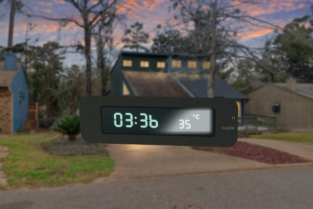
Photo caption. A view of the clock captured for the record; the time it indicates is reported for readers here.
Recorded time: 3:36
